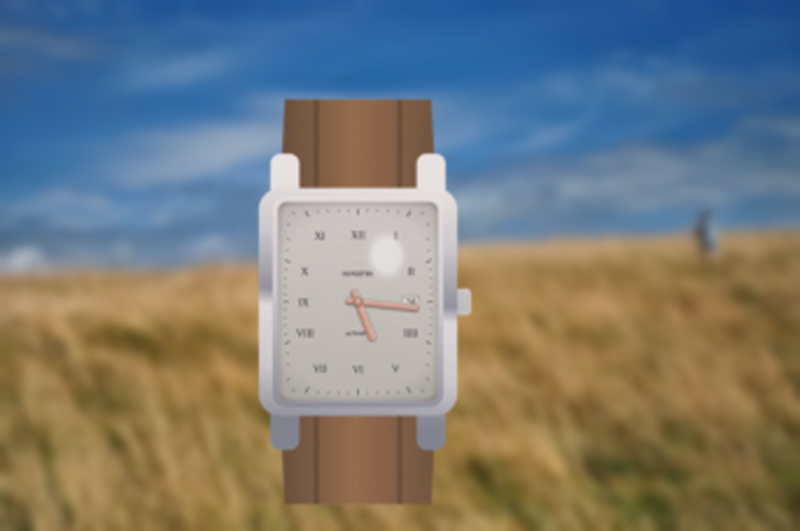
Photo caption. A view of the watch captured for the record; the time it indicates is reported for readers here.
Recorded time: 5:16
